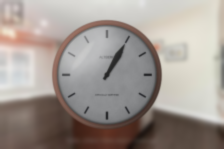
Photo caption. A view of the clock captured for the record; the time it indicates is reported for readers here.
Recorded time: 1:05
